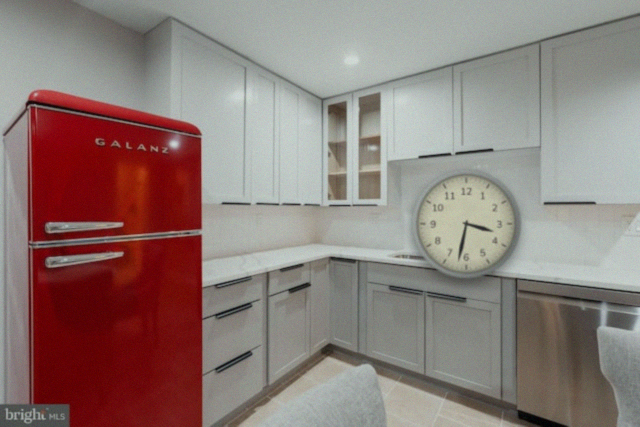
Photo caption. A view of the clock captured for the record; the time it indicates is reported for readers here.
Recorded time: 3:32
